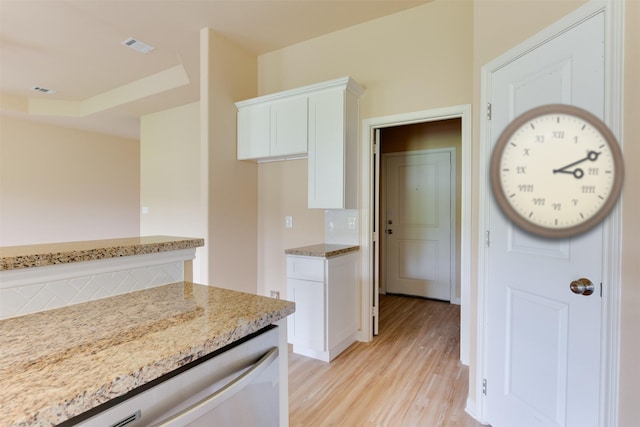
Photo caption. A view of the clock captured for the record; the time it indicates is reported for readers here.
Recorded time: 3:11
